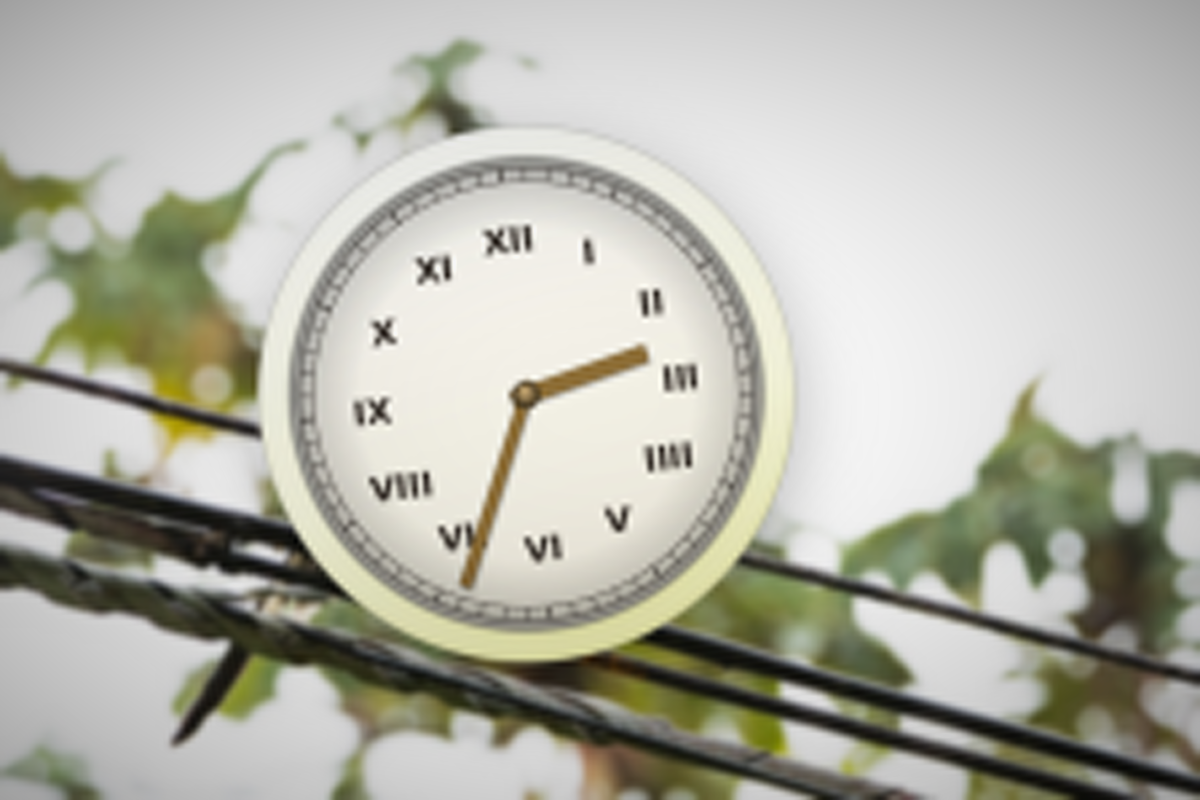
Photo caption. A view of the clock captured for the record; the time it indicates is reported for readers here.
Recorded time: 2:34
